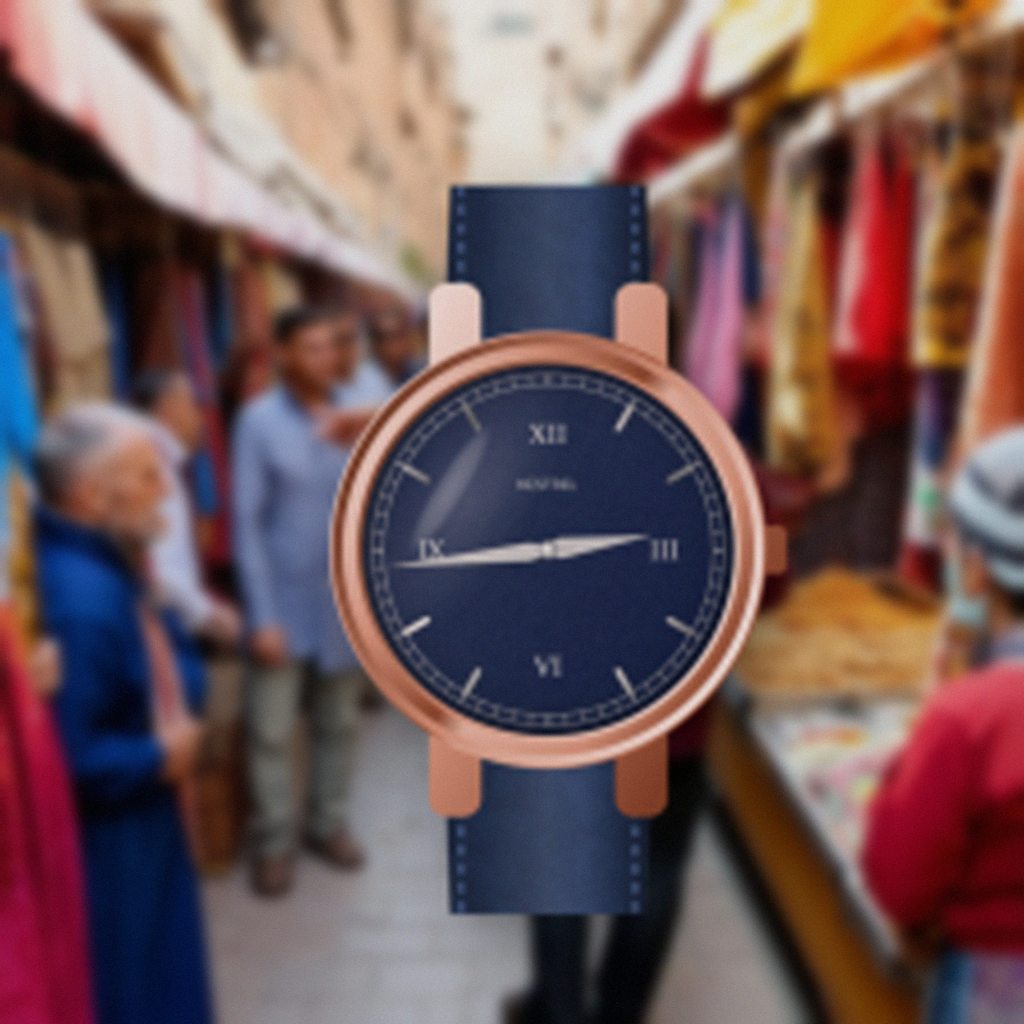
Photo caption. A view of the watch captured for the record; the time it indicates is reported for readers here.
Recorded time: 2:44
